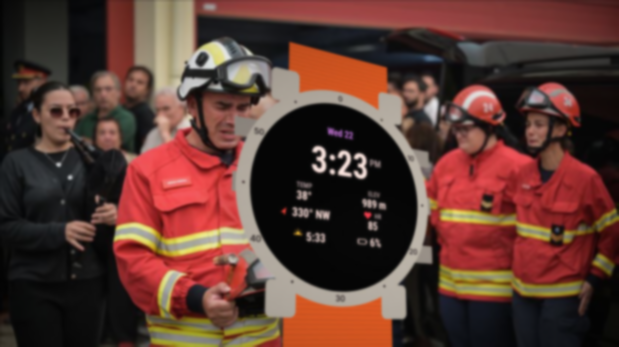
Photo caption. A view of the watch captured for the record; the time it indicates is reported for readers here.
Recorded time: 3:23
